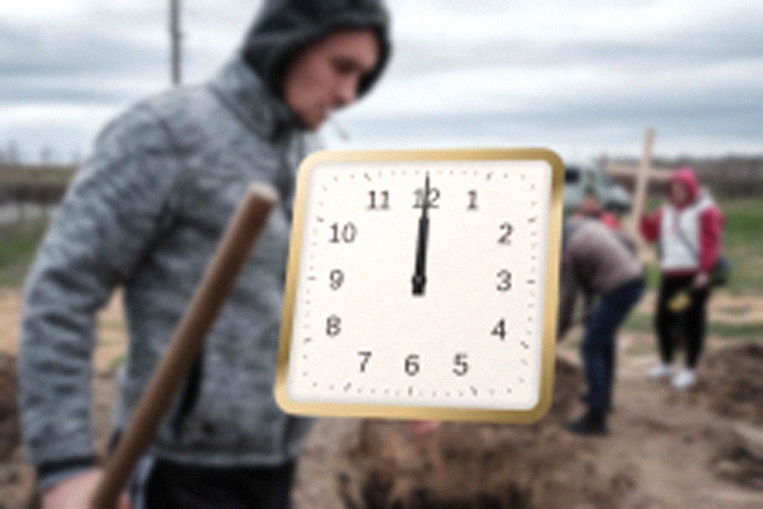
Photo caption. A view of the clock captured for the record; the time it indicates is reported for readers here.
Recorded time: 12:00
